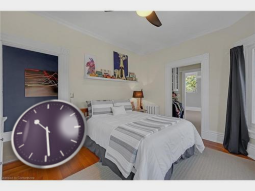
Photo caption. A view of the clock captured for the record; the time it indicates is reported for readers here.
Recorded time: 10:29
